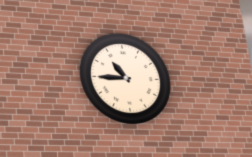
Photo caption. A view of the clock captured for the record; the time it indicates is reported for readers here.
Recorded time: 10:45
